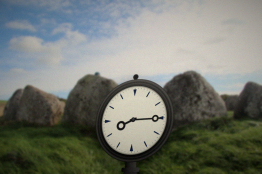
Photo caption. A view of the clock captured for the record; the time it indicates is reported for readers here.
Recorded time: 8:15
